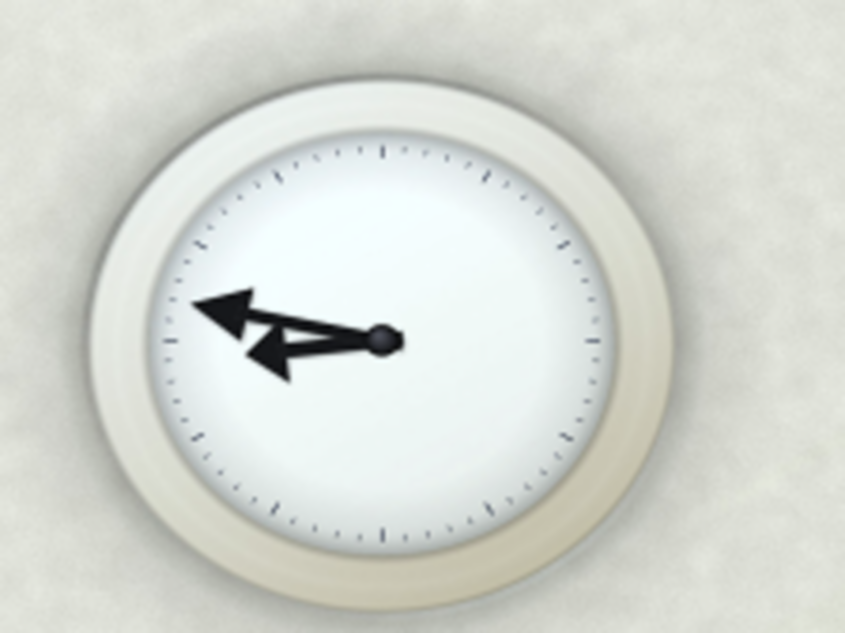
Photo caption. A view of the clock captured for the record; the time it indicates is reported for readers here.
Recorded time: 8:47
